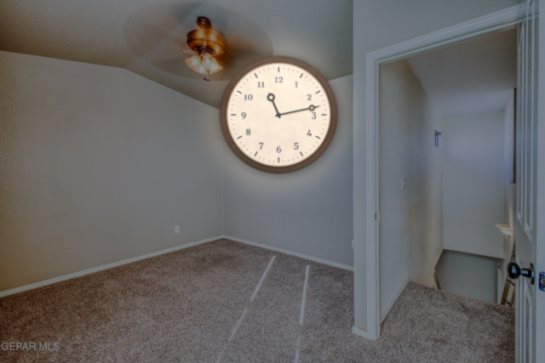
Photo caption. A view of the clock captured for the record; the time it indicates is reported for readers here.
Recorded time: 11:13
